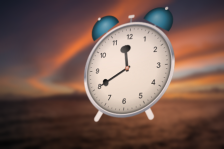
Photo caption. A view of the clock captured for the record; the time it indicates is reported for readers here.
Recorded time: 11:40
